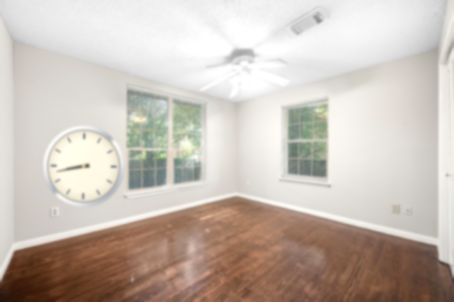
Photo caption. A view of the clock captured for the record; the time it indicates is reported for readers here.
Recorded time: 8:43
